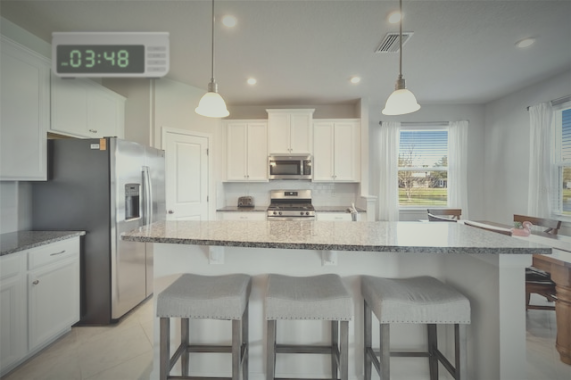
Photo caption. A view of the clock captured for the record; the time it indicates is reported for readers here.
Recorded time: 3:48
